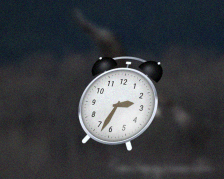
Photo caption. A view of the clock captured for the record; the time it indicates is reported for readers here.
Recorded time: 2:33
